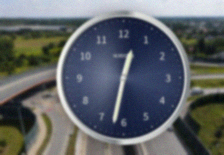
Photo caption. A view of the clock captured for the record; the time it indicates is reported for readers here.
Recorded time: 12:32
